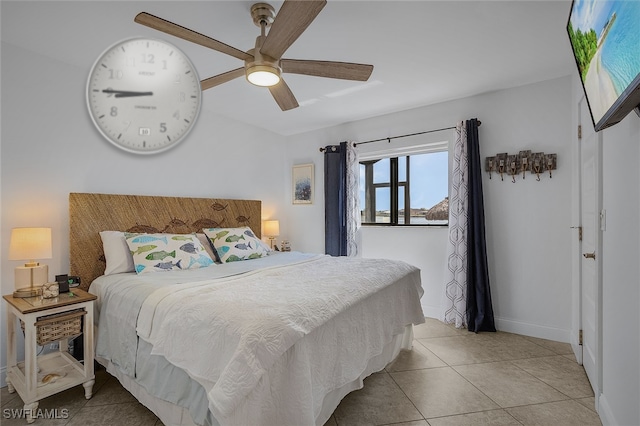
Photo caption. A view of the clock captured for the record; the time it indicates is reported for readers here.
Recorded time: 8:45
